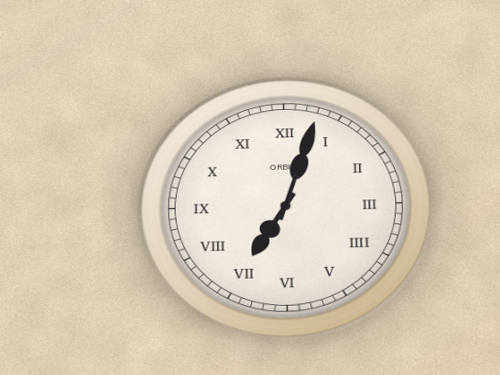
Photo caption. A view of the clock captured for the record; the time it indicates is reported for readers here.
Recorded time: 7:03
